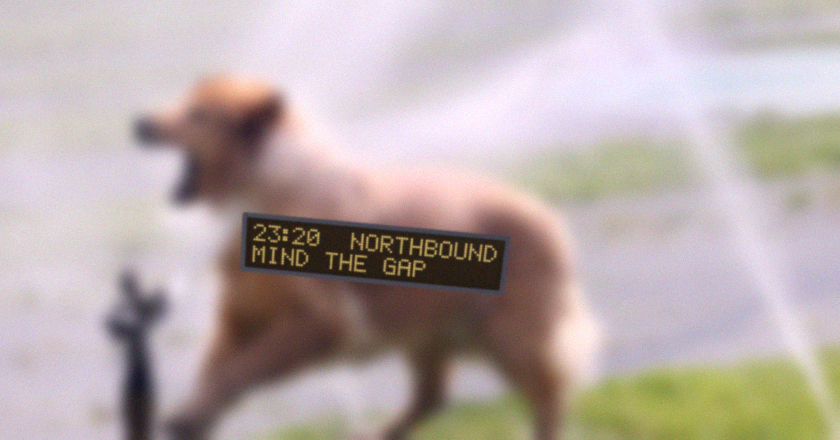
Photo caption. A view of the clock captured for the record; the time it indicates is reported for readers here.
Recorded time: 23:20
